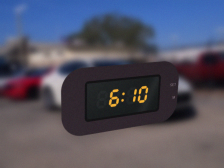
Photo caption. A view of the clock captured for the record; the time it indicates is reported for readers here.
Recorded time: 6:10
